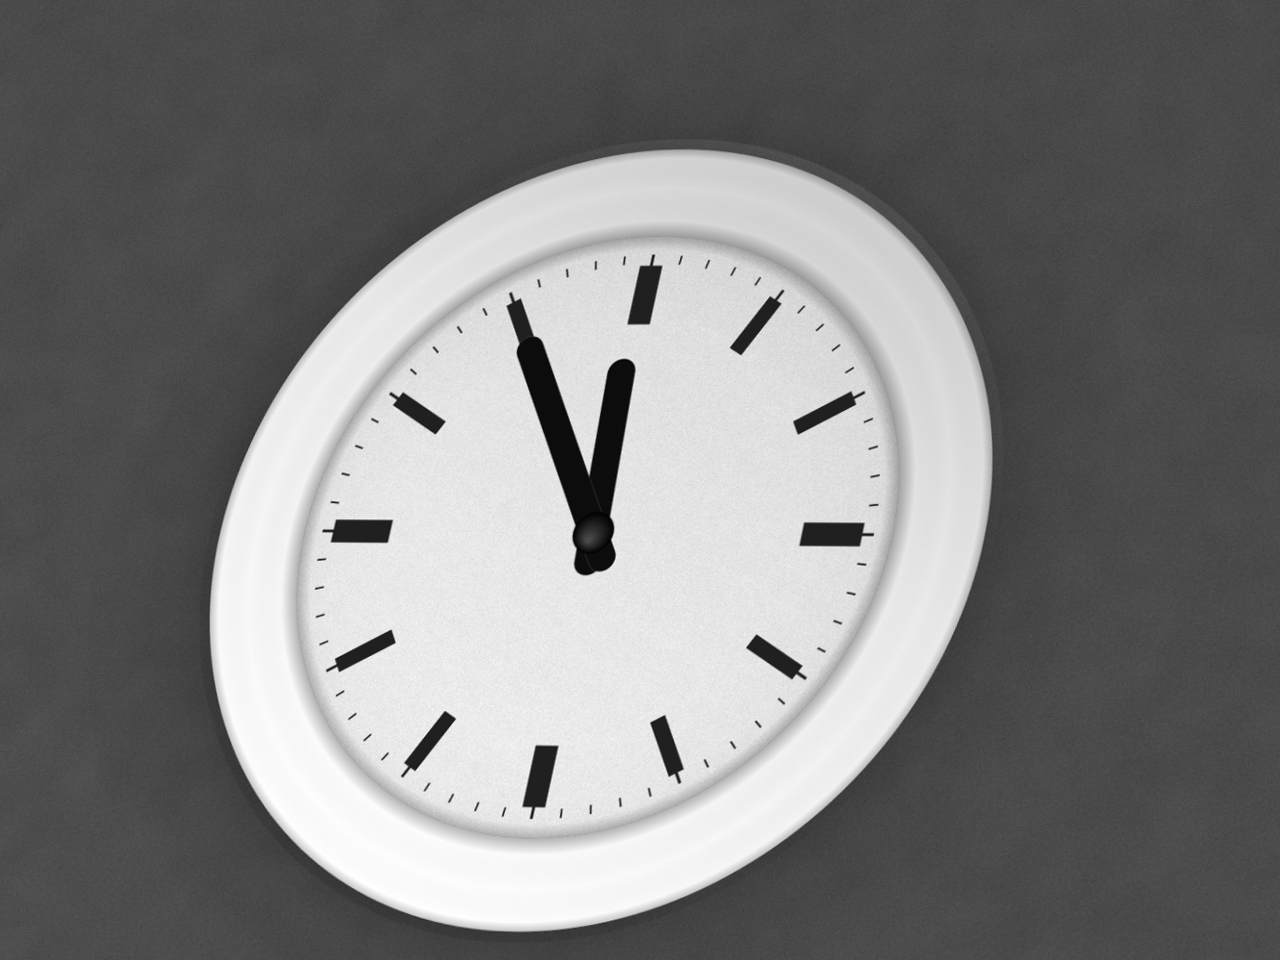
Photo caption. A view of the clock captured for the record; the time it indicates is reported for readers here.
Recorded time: 11:55
